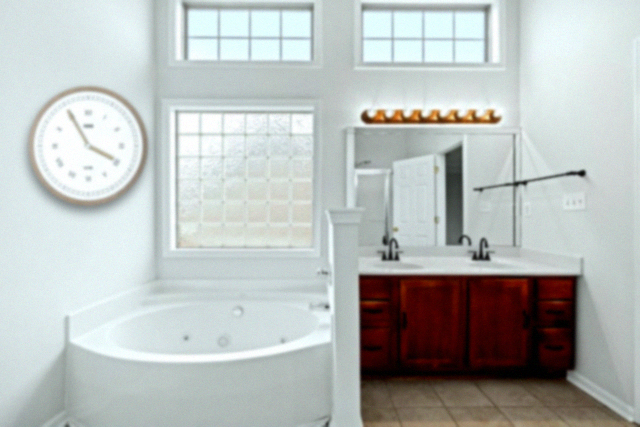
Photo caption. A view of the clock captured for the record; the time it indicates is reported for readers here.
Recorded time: 3:55
